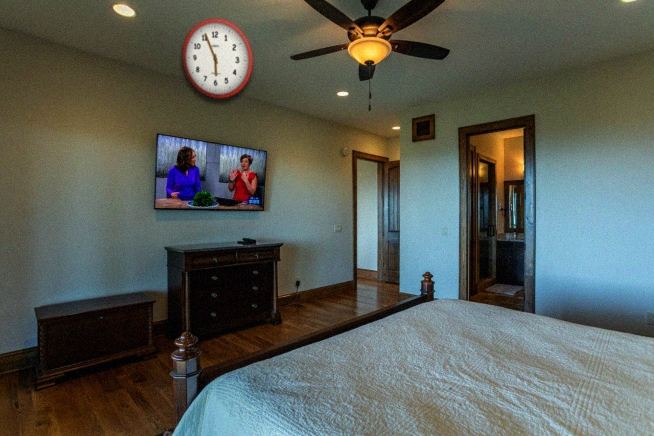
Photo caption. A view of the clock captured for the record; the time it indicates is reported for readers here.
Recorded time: 5:56
